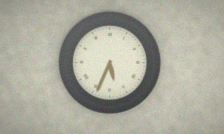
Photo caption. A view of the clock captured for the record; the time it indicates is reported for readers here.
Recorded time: 5:34
